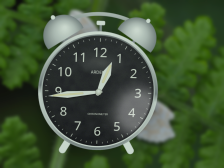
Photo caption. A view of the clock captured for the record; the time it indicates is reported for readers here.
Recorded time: 12:44
